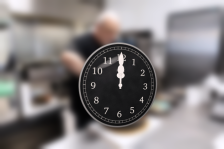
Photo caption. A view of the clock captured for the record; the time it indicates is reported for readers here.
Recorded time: 12:00
